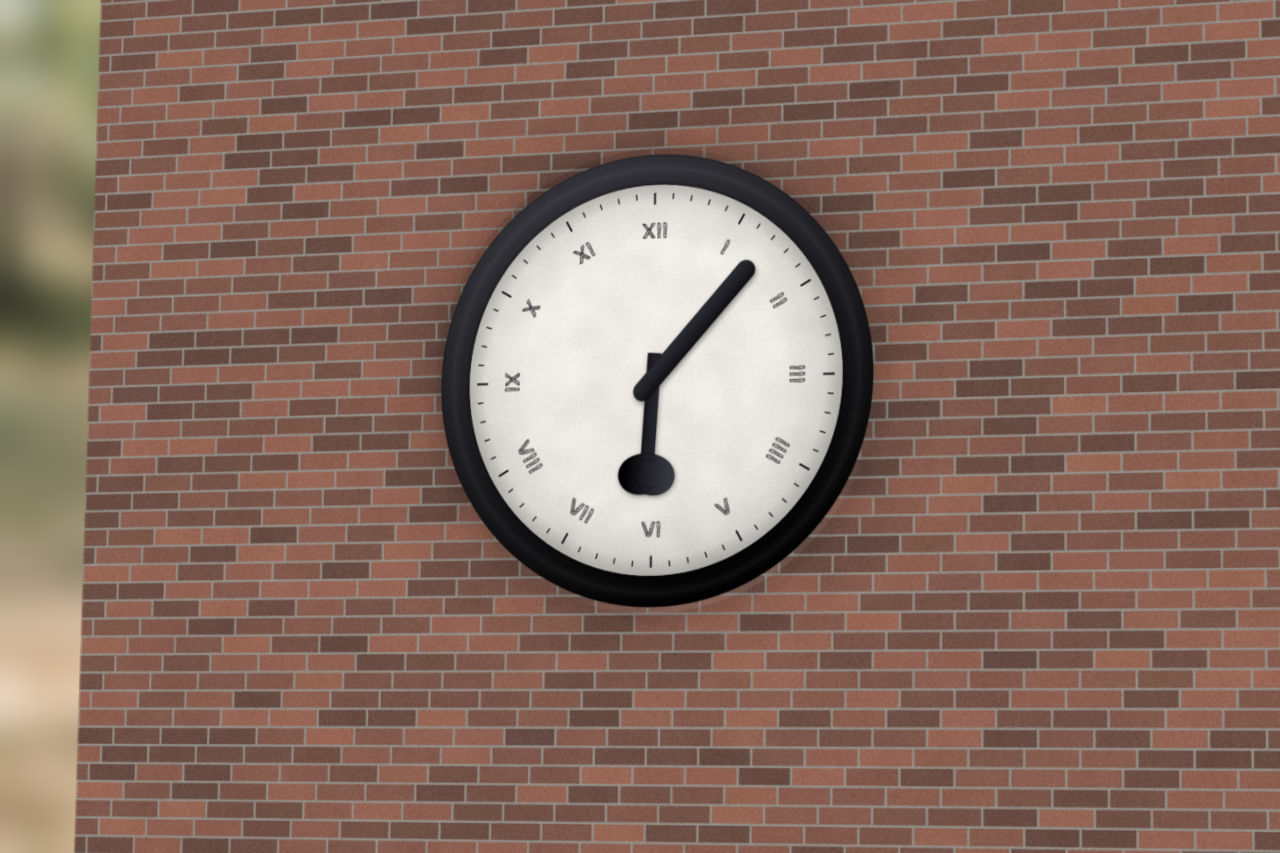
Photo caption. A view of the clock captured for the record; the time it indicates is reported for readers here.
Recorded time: 6:07
